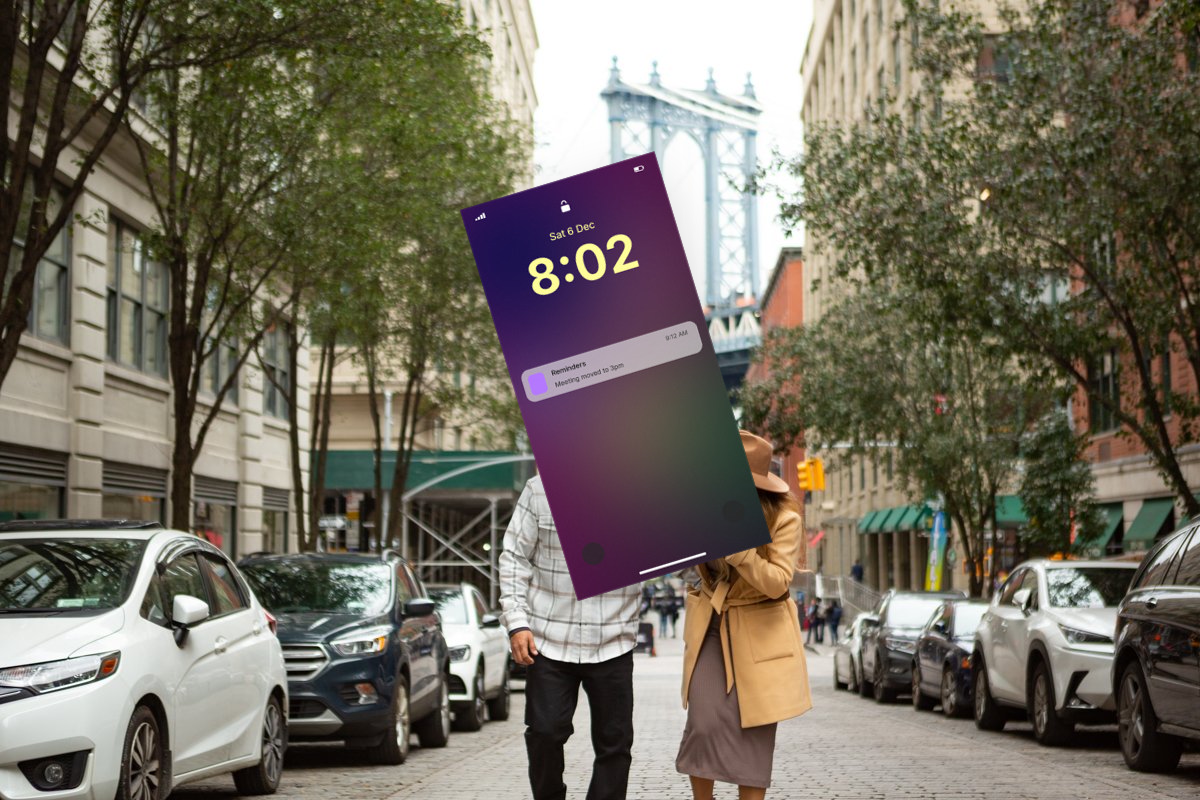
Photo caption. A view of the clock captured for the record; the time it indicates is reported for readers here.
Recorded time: 8:02
